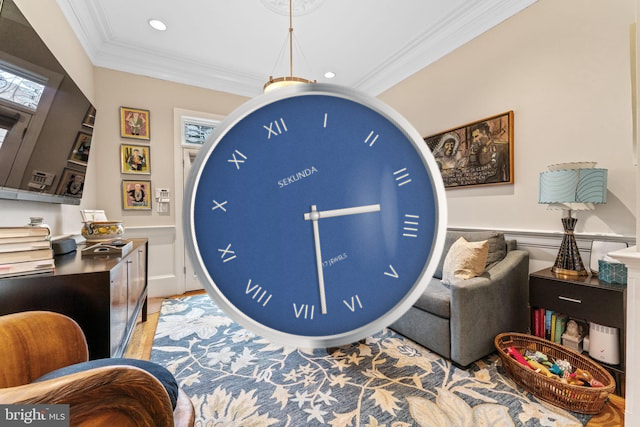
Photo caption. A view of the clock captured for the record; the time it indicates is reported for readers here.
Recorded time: 3:33
